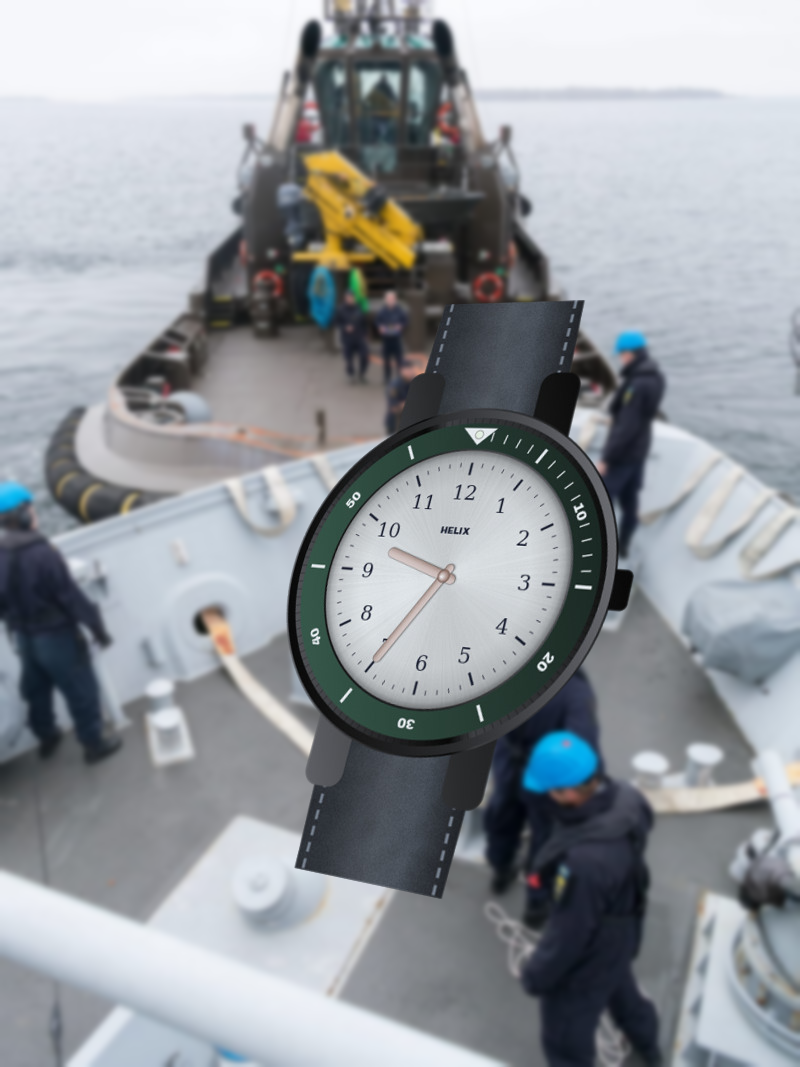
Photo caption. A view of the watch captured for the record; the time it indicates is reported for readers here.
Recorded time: 9:35
